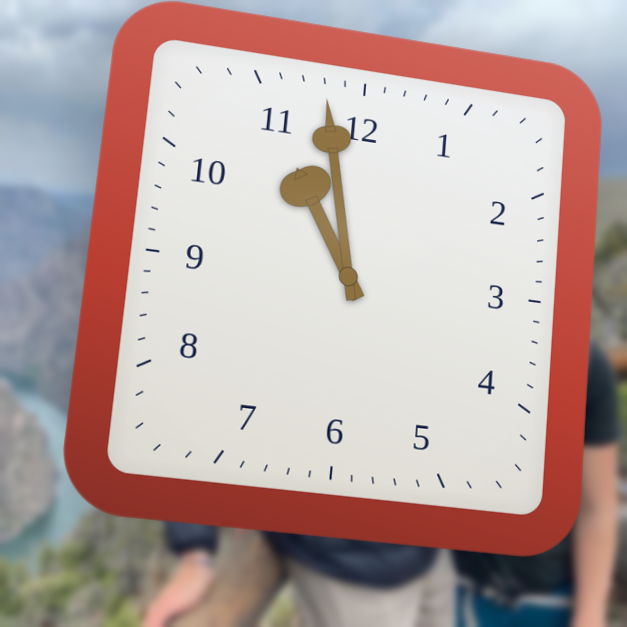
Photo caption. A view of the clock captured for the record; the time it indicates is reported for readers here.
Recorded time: 10:58
